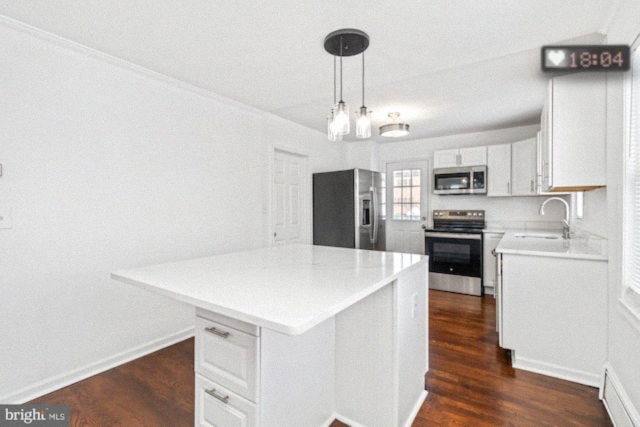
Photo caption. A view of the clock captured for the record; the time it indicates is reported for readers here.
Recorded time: 18:04
